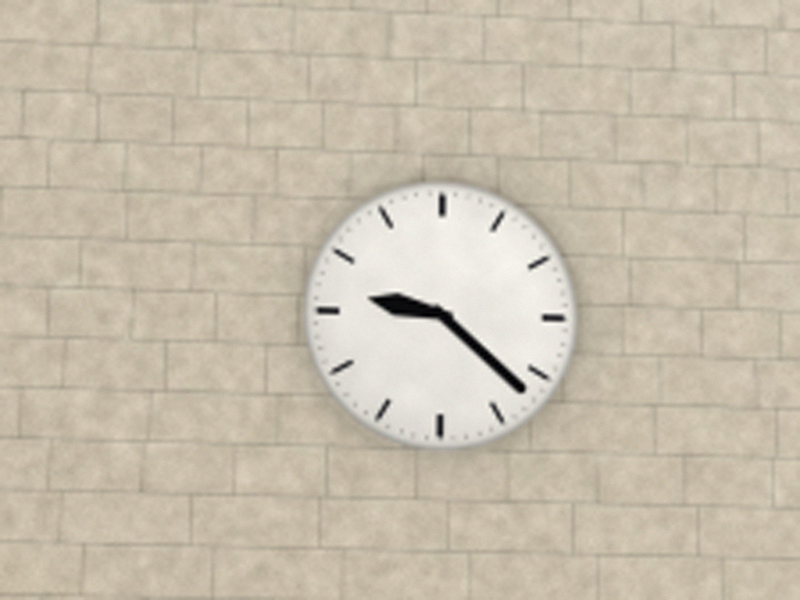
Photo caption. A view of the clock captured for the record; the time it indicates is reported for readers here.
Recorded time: 9:22
